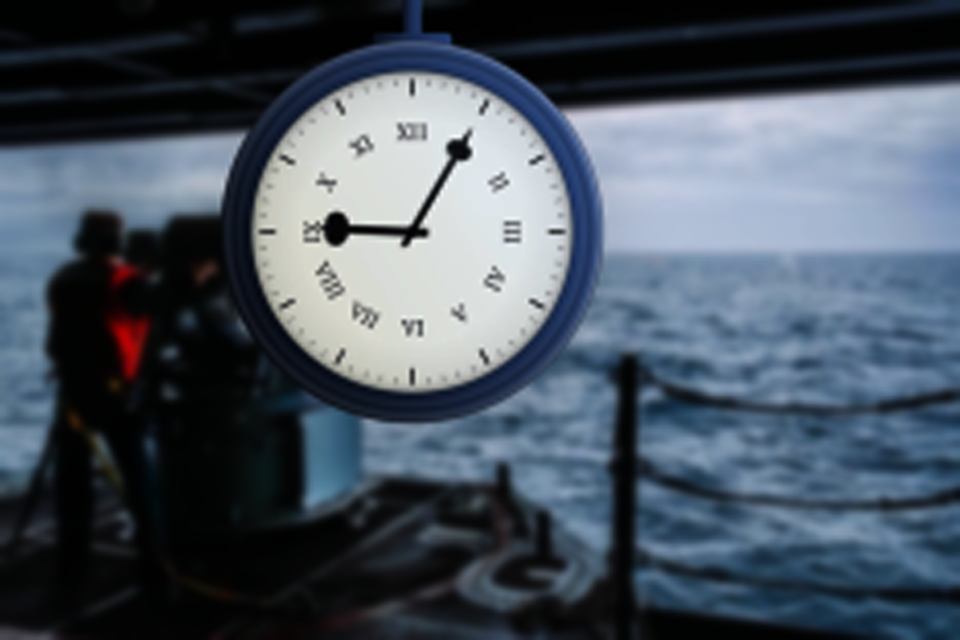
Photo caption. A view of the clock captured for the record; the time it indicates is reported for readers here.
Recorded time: 9:05
